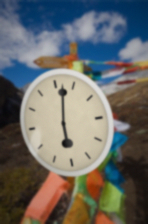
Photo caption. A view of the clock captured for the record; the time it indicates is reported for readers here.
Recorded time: 6:02
